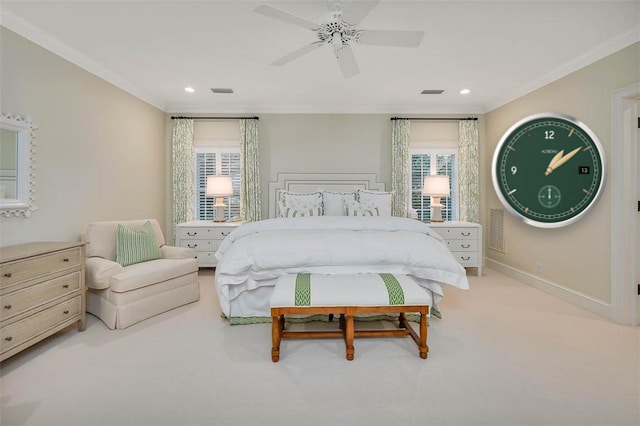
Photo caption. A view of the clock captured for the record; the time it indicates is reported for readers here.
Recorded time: 1:09
